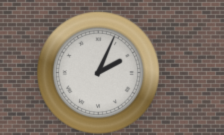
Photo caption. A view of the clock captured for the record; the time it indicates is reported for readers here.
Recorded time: 2:04
